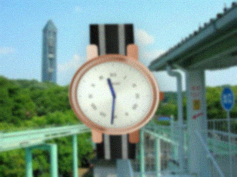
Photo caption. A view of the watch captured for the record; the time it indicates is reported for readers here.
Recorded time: 11:31
